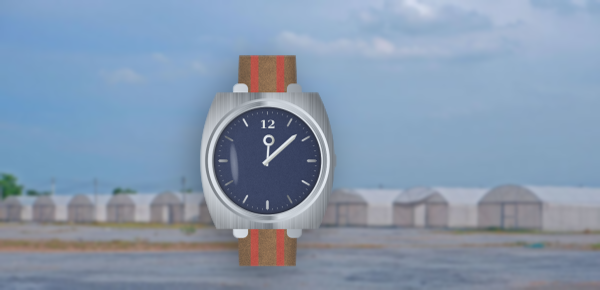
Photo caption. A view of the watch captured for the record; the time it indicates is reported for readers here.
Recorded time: 12:08
